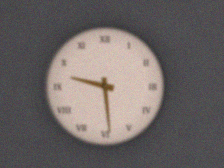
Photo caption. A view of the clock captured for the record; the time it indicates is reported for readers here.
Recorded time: 9:29
